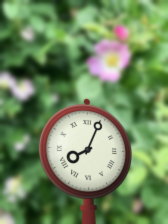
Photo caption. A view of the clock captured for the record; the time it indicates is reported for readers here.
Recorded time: 8:04
